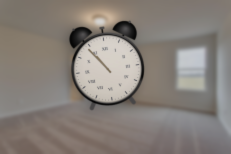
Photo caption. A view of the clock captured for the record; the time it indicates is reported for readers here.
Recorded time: 10:54
